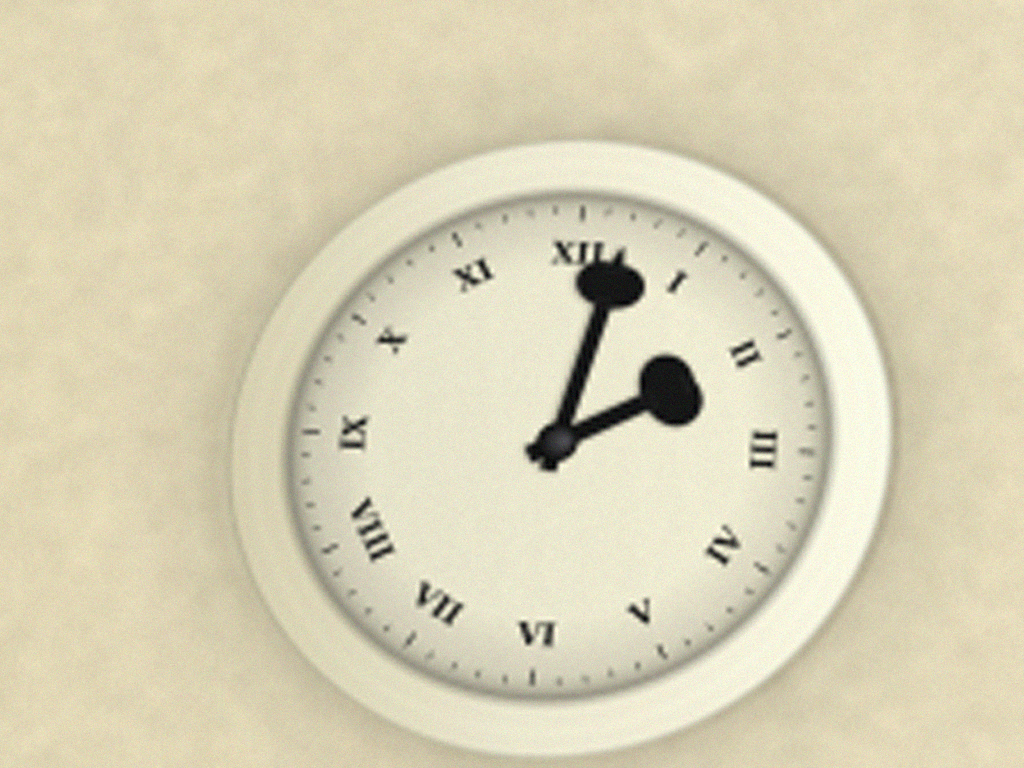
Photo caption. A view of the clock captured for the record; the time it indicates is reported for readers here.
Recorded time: 2:02
